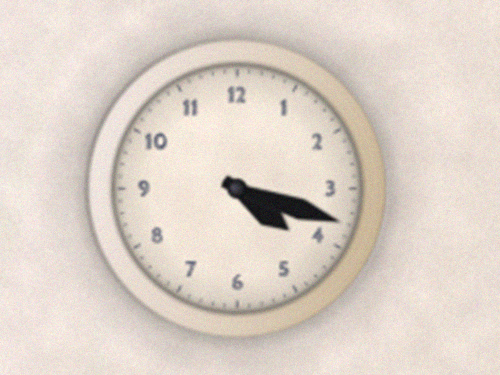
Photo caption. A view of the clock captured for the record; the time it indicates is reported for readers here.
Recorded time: 4:18
